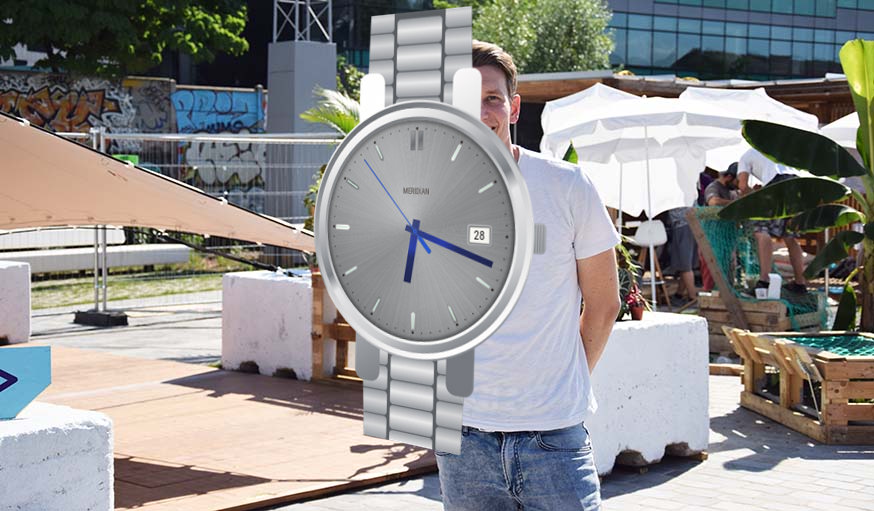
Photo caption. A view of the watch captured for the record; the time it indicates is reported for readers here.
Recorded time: 6:17:53
